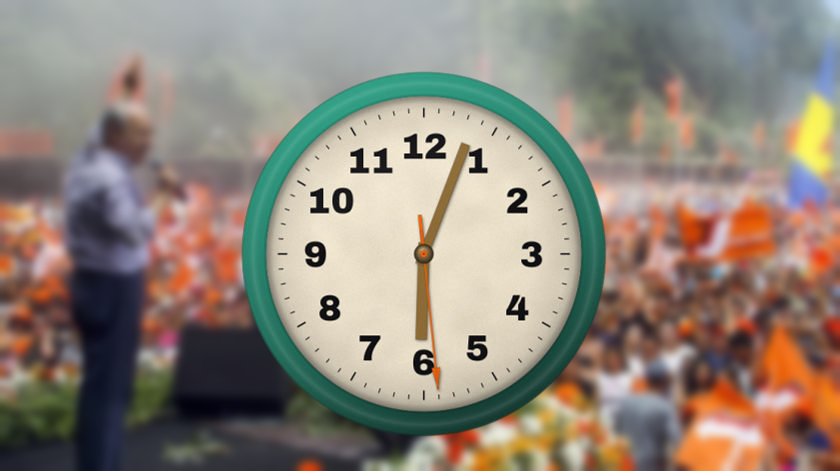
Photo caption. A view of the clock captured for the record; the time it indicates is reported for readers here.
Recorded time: 6:03:29
